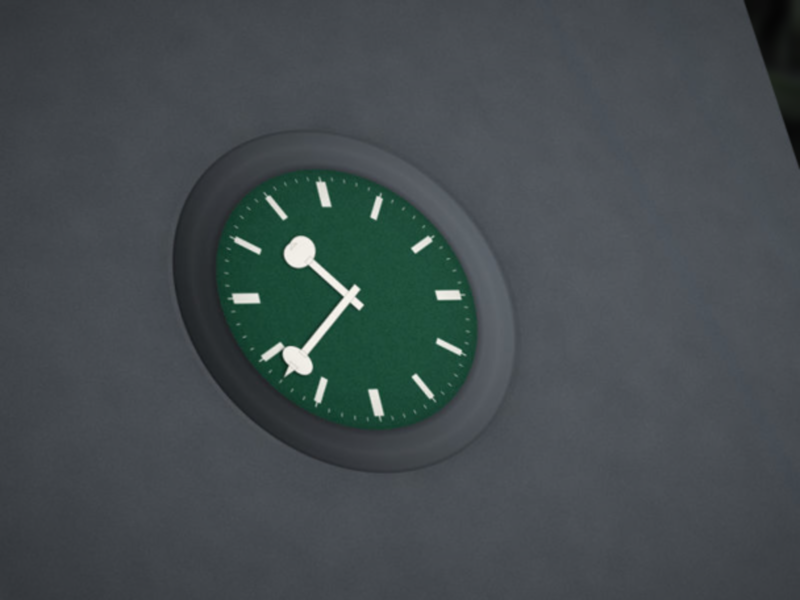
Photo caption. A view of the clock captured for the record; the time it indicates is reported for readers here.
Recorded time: 10:38
